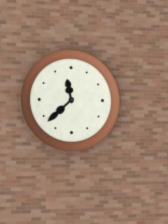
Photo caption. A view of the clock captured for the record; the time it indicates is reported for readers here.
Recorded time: 11:38
